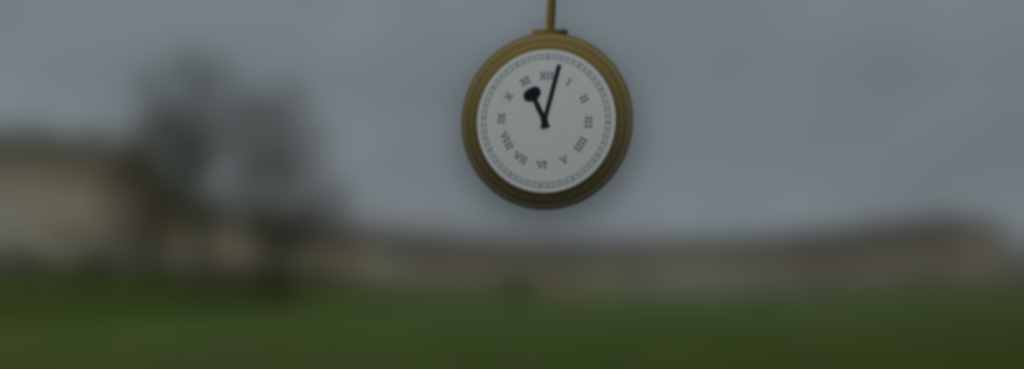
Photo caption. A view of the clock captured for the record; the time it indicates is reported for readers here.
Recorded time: 11:02
